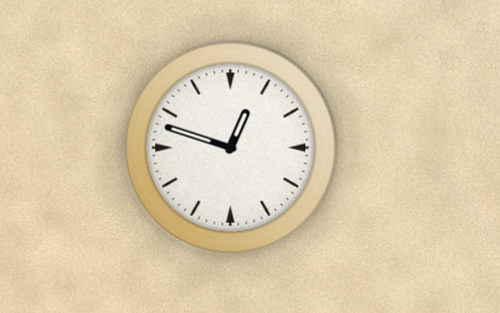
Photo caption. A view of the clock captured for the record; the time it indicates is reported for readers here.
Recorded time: 12:48
